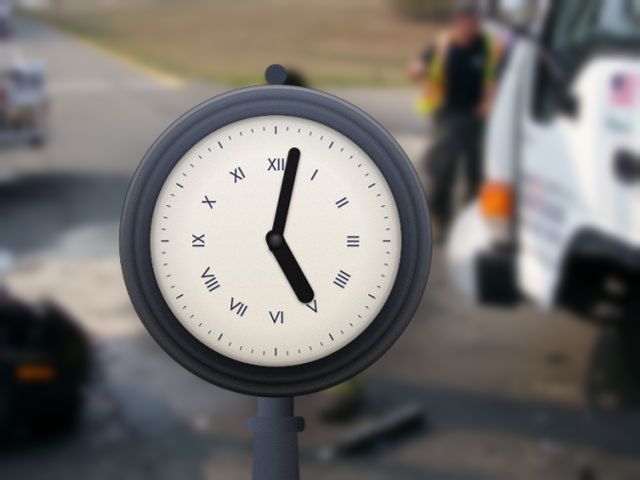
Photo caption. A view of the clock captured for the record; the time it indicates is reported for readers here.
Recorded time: 5:02
